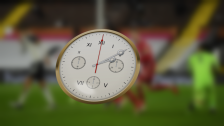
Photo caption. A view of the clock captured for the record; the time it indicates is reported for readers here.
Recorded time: 2:09
